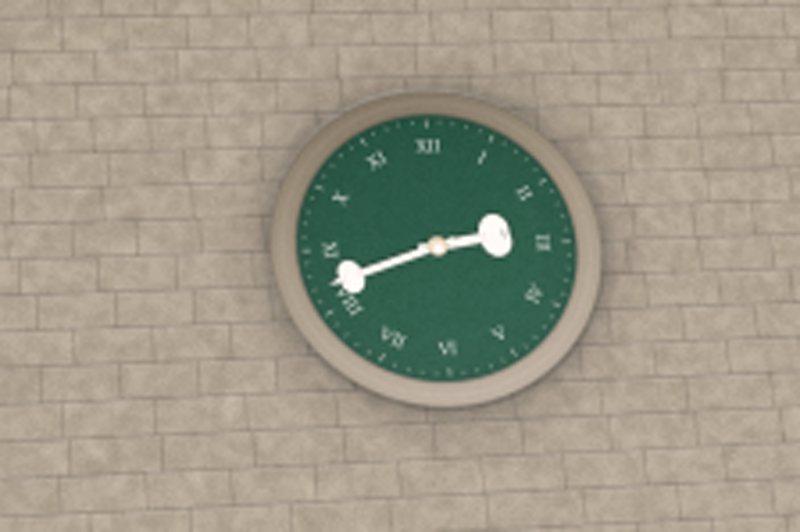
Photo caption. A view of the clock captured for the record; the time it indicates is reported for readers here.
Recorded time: 2:42
